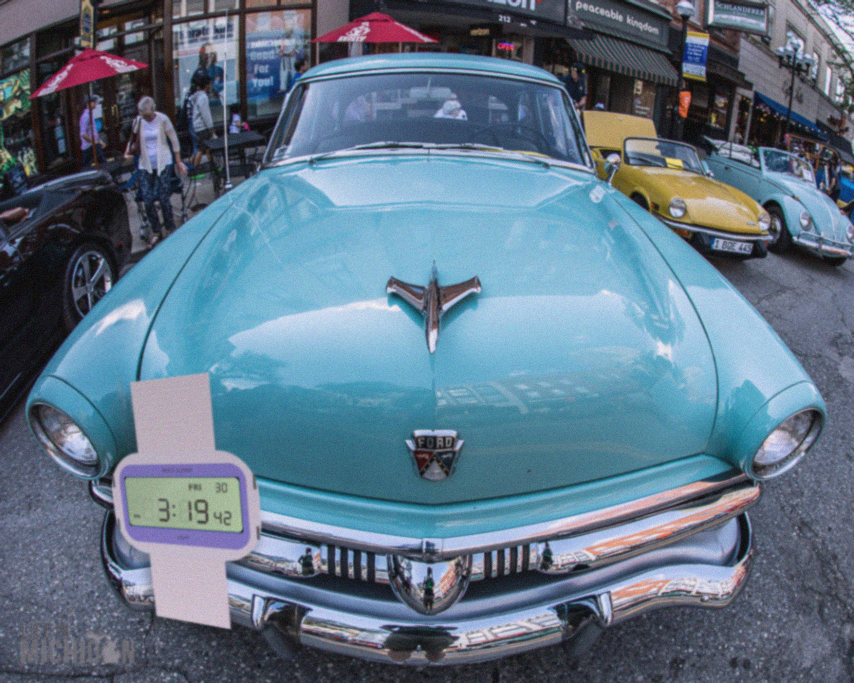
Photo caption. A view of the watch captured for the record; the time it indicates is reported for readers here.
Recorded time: 3:19:42
